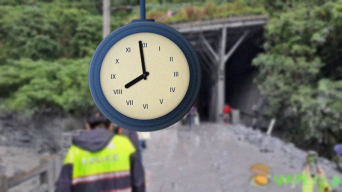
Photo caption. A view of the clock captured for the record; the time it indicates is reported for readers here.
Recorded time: 7:59
